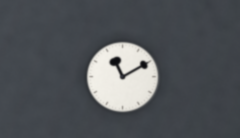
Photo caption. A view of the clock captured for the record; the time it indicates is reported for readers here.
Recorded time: 11:10
